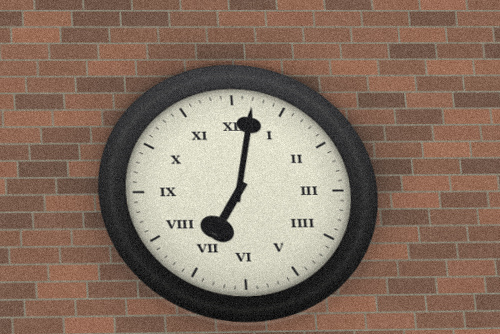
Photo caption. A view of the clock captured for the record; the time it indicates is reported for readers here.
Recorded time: 7:02
